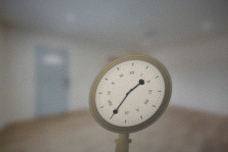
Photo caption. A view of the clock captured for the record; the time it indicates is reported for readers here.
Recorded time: 1:35
